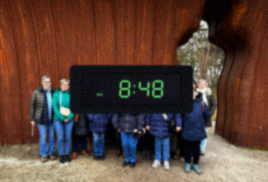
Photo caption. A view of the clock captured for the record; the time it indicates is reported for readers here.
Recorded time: 8:48
